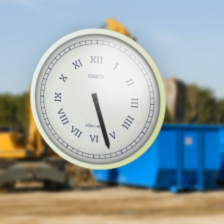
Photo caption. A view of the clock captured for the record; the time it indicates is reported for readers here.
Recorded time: 5:27
